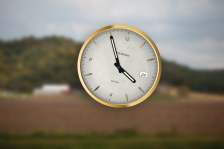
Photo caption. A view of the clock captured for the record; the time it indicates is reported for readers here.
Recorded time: 3:55
